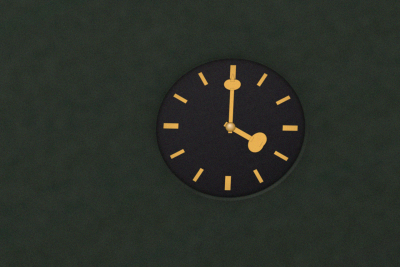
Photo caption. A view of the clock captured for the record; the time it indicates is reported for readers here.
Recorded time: 4:00
